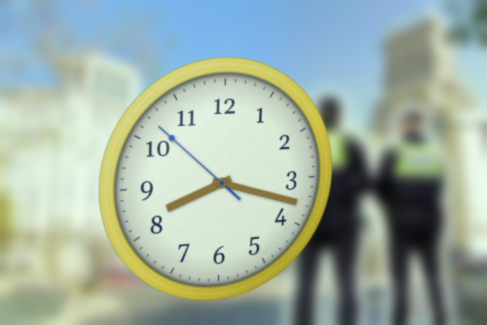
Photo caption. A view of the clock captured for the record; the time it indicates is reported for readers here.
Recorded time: 8:17:52
